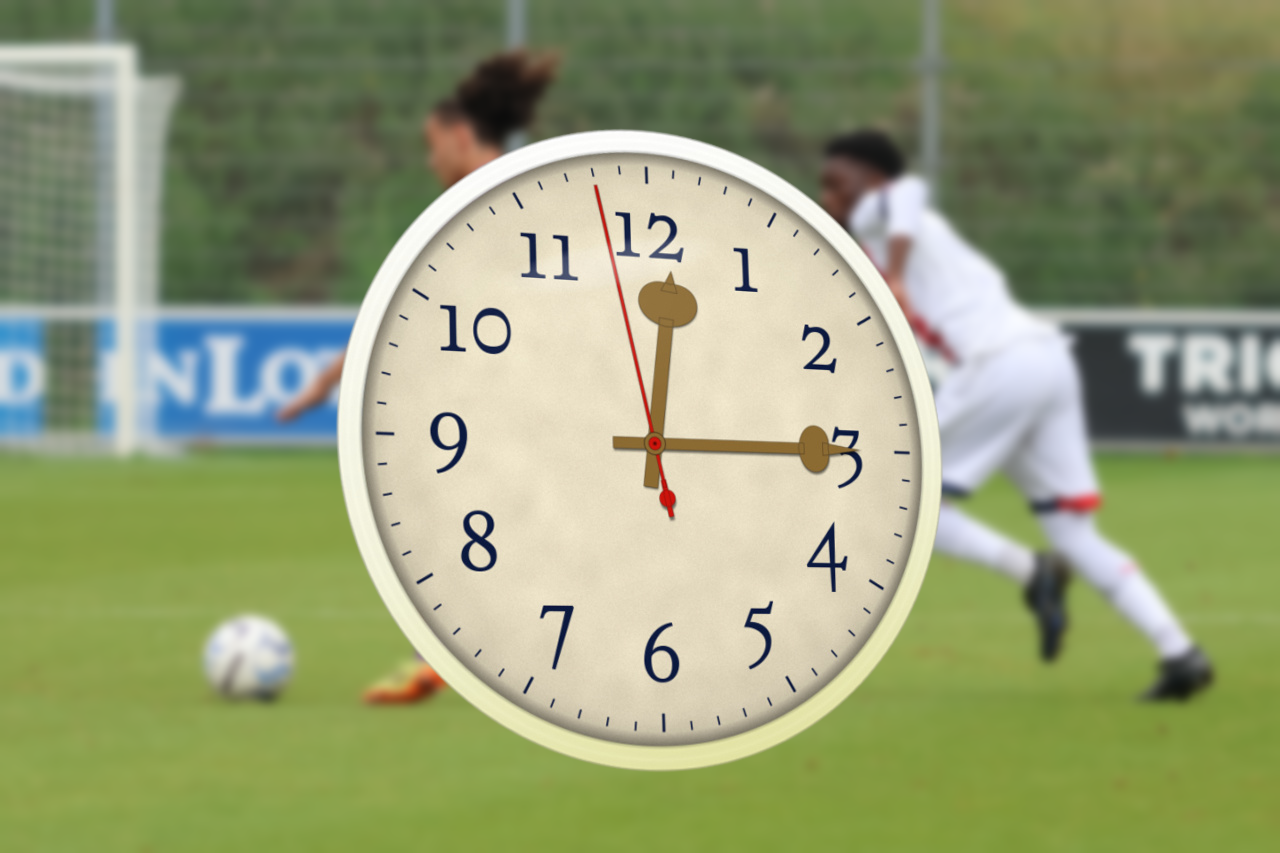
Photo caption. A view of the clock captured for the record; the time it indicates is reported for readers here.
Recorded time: 12:14:58
